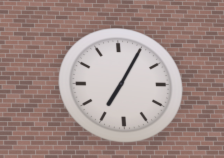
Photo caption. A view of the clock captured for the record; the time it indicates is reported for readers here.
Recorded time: 7:05
